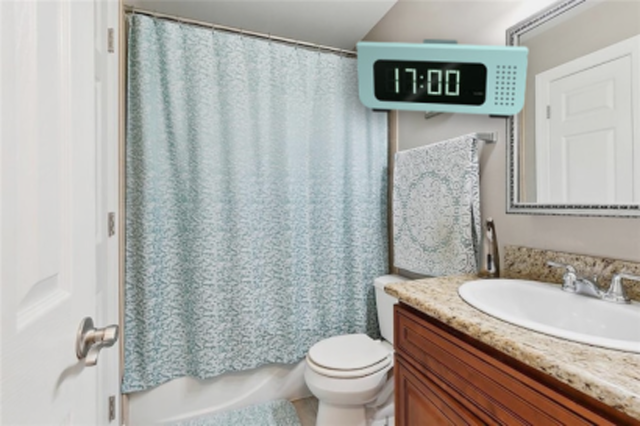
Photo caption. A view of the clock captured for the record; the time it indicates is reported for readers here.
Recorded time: 17:00
